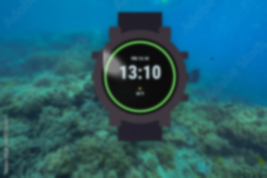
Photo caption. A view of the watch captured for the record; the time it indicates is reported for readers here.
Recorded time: 13:10
